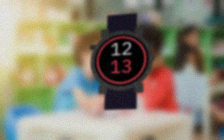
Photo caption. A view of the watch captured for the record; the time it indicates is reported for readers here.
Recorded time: 12:13
